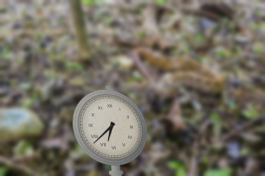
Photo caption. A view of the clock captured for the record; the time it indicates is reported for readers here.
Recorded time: 6:38
